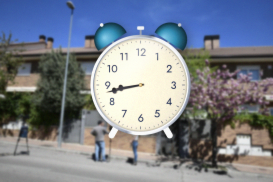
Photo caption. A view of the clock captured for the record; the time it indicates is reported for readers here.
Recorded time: 8:43
